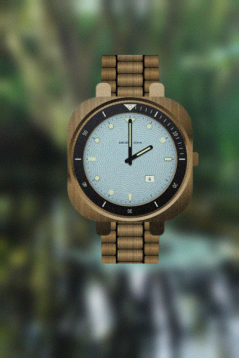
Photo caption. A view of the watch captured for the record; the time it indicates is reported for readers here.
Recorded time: 2:00
